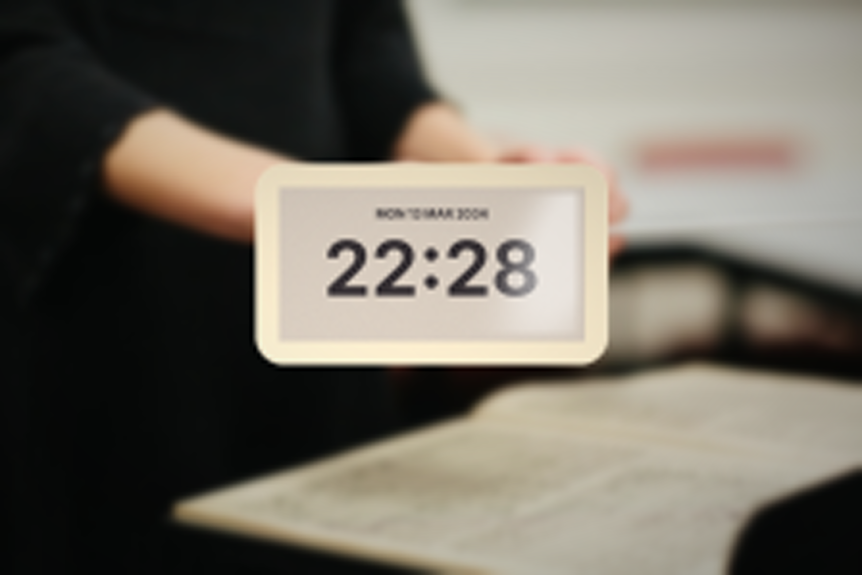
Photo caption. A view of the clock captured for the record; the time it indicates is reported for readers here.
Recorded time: 22:28
